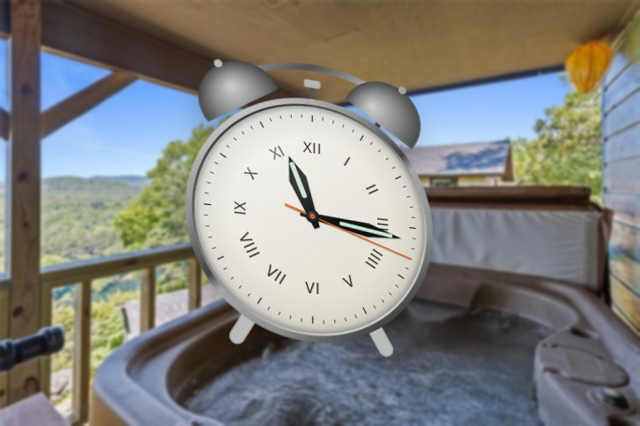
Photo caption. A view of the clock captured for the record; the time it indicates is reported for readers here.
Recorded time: 11:16:18
